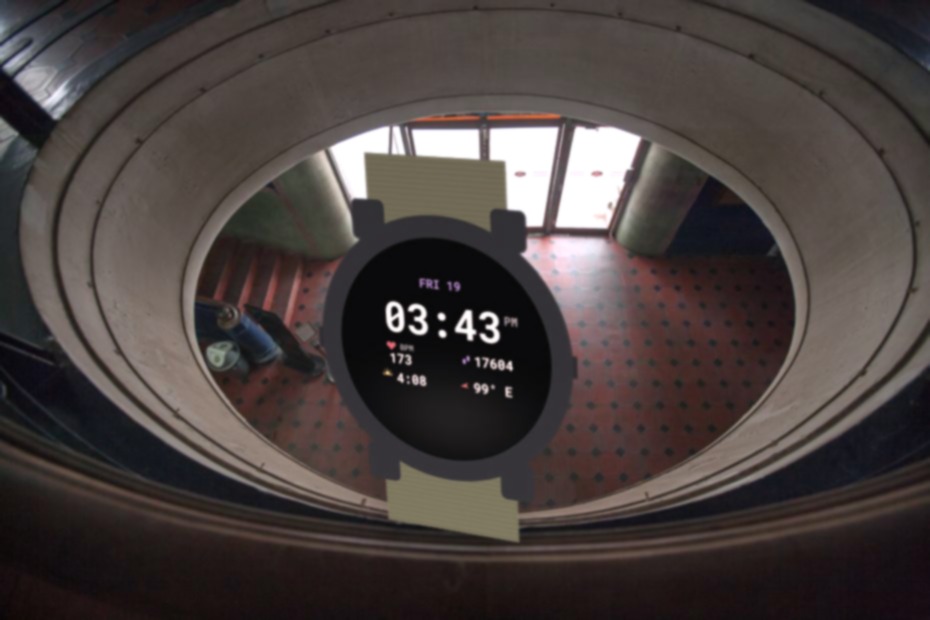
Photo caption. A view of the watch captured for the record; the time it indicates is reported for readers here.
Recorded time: 3:43
